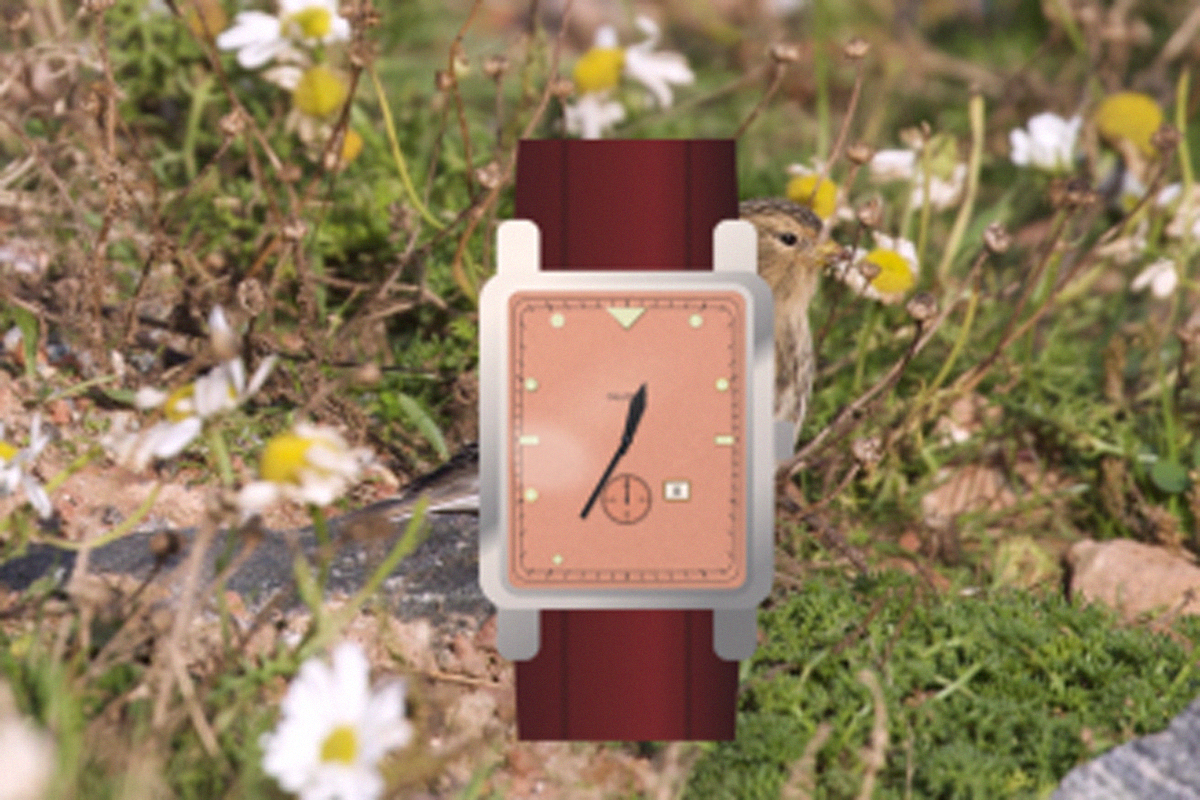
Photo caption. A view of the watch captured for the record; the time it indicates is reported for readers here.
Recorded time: 12:35
